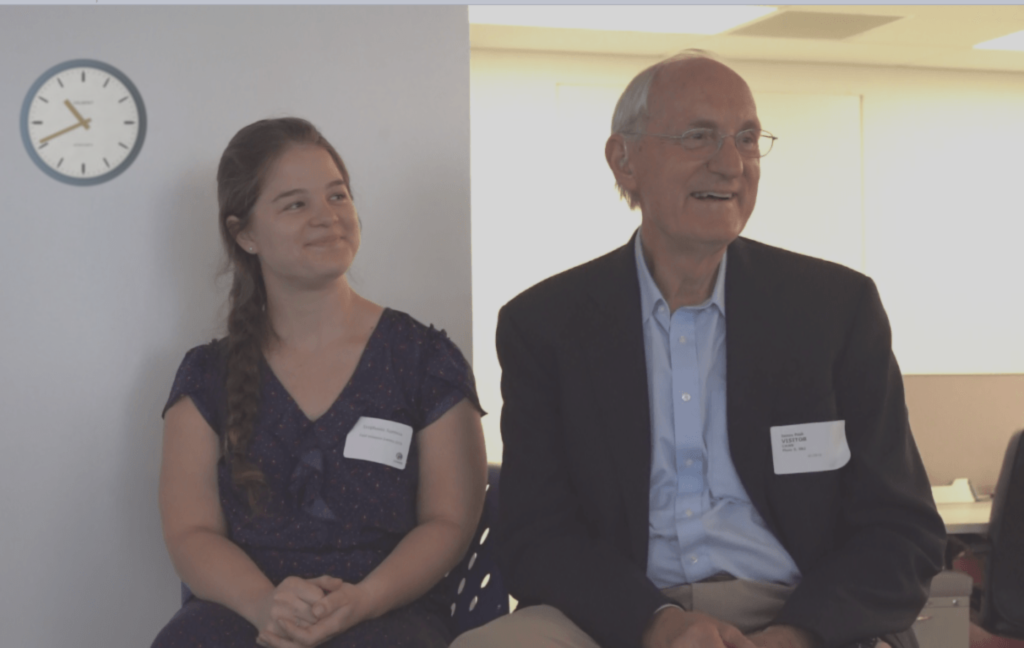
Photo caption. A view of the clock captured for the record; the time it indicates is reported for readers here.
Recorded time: 10:41
